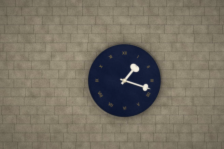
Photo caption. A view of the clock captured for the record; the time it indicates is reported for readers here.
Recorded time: 1:18
